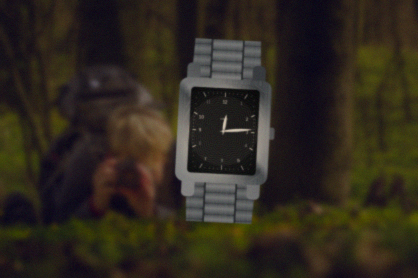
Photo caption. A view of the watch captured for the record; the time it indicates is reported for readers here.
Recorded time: 12:14
